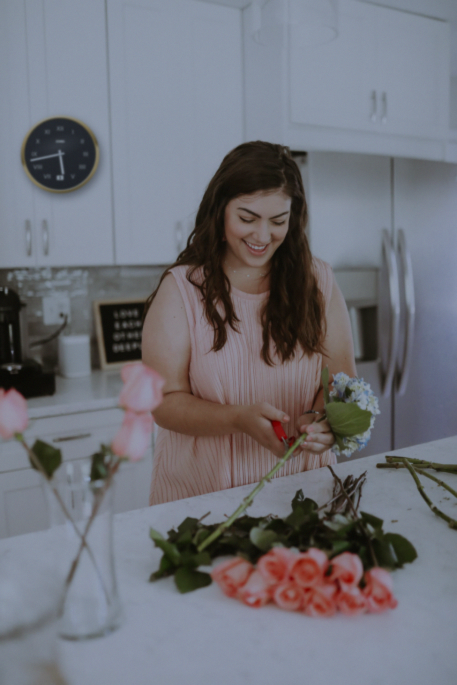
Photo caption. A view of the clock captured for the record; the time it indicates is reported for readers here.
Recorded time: 5:43
